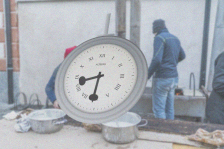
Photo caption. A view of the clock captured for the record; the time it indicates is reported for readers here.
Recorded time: 8:31
